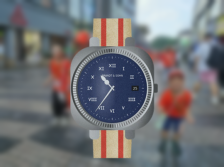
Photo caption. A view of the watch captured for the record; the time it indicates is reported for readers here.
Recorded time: 10:36
